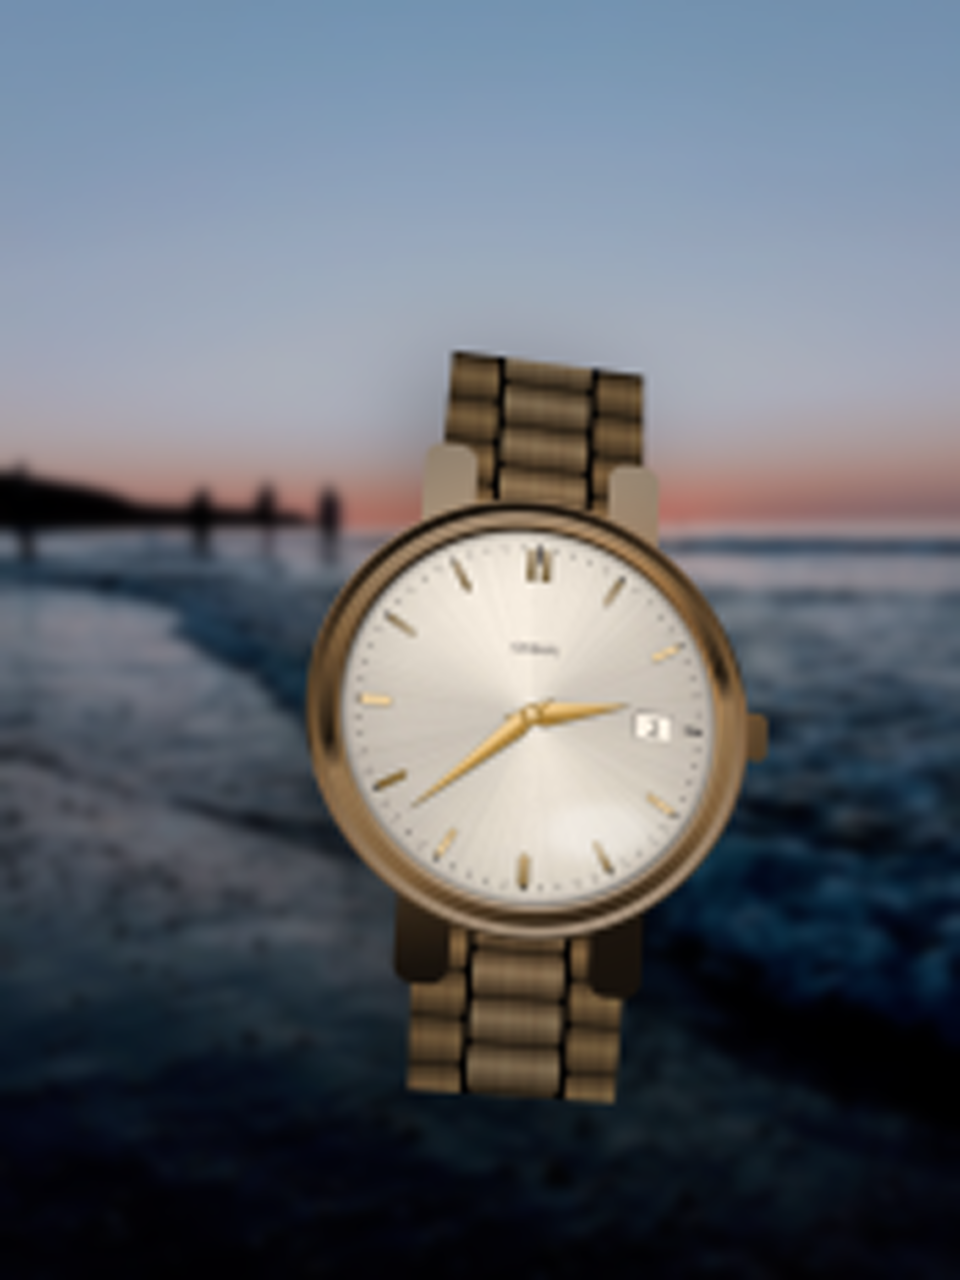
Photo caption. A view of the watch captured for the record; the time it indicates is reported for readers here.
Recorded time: 2:38
